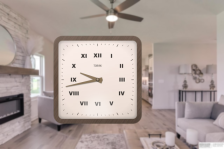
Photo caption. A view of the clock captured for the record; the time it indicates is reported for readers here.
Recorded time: 9:43
